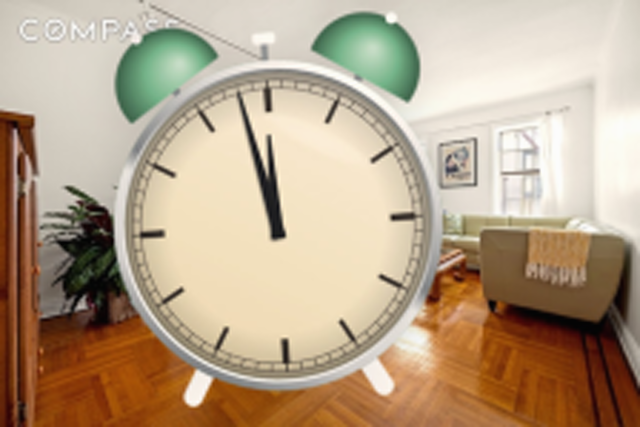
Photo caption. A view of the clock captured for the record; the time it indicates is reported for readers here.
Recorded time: 11:58
